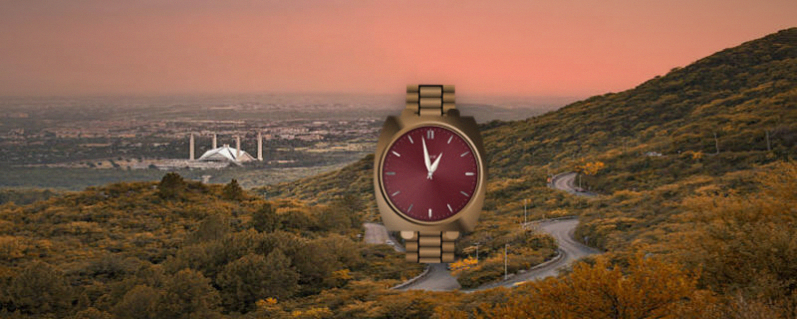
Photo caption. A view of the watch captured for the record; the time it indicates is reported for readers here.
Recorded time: 12:58
